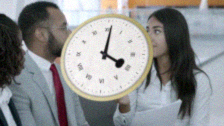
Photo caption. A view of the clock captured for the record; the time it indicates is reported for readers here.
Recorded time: 4:01
